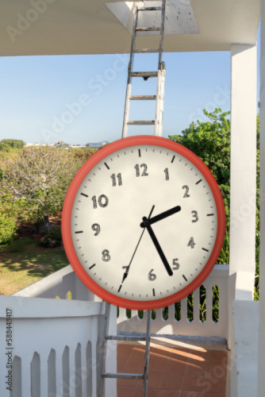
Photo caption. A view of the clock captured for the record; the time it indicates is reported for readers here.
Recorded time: 2:26:35
